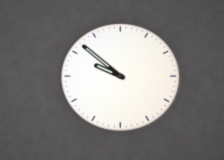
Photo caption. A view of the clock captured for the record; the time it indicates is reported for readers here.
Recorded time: 9:52
